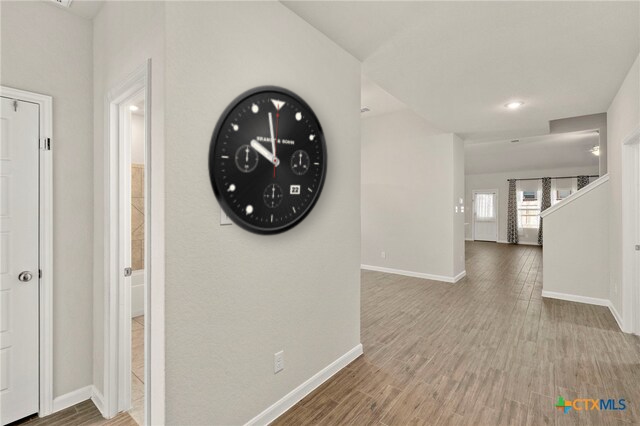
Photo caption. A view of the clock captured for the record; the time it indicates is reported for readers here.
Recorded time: 9:58
